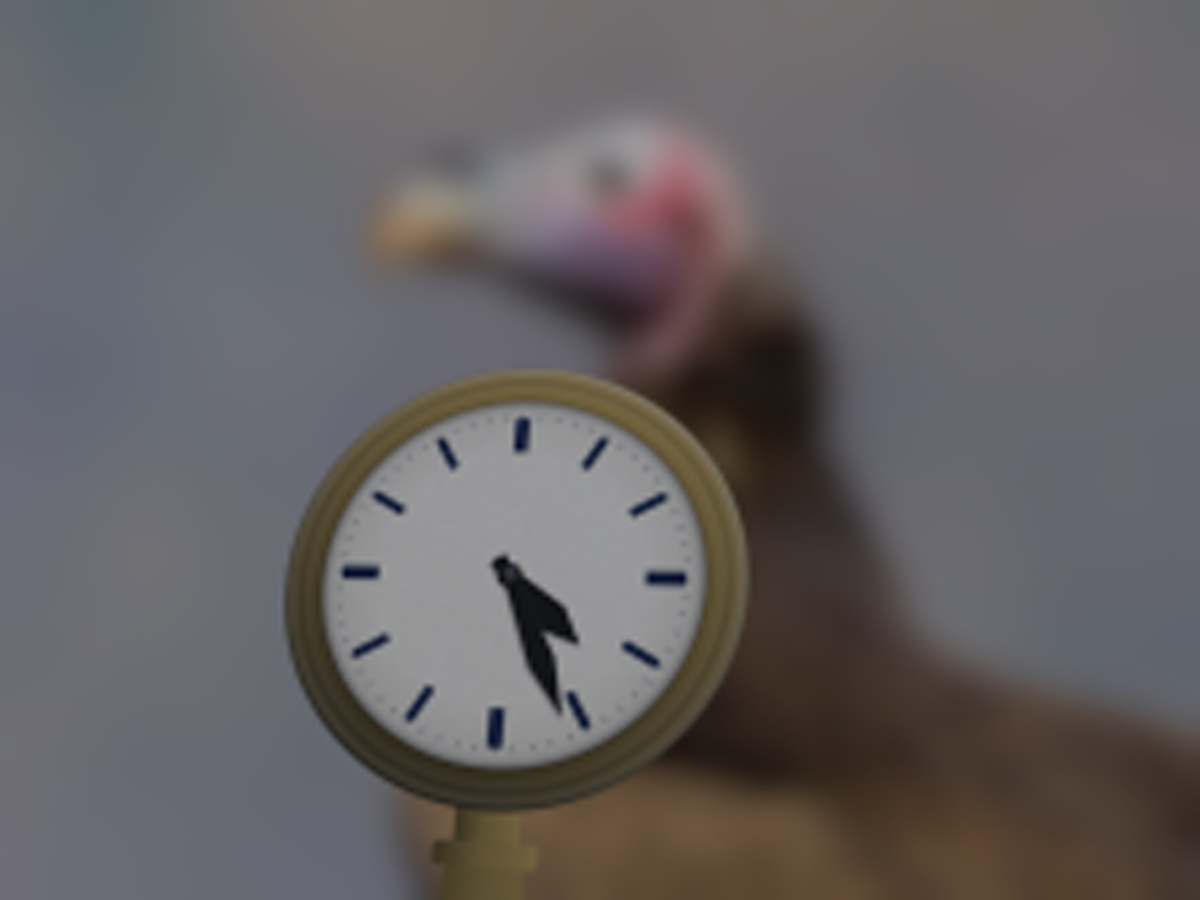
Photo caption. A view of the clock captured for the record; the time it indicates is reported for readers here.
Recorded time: 4:26
